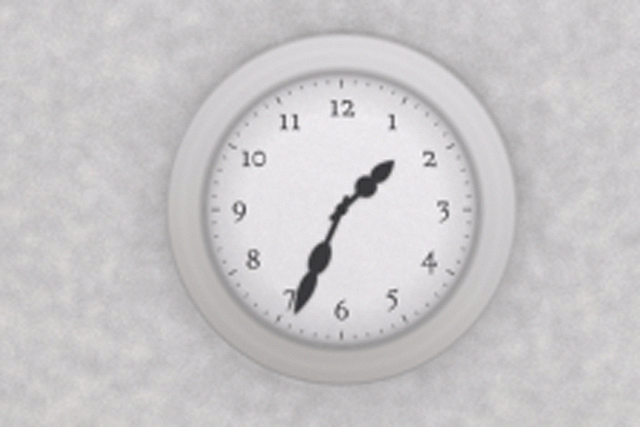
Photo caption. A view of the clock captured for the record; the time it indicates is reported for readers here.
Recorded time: 1:34
